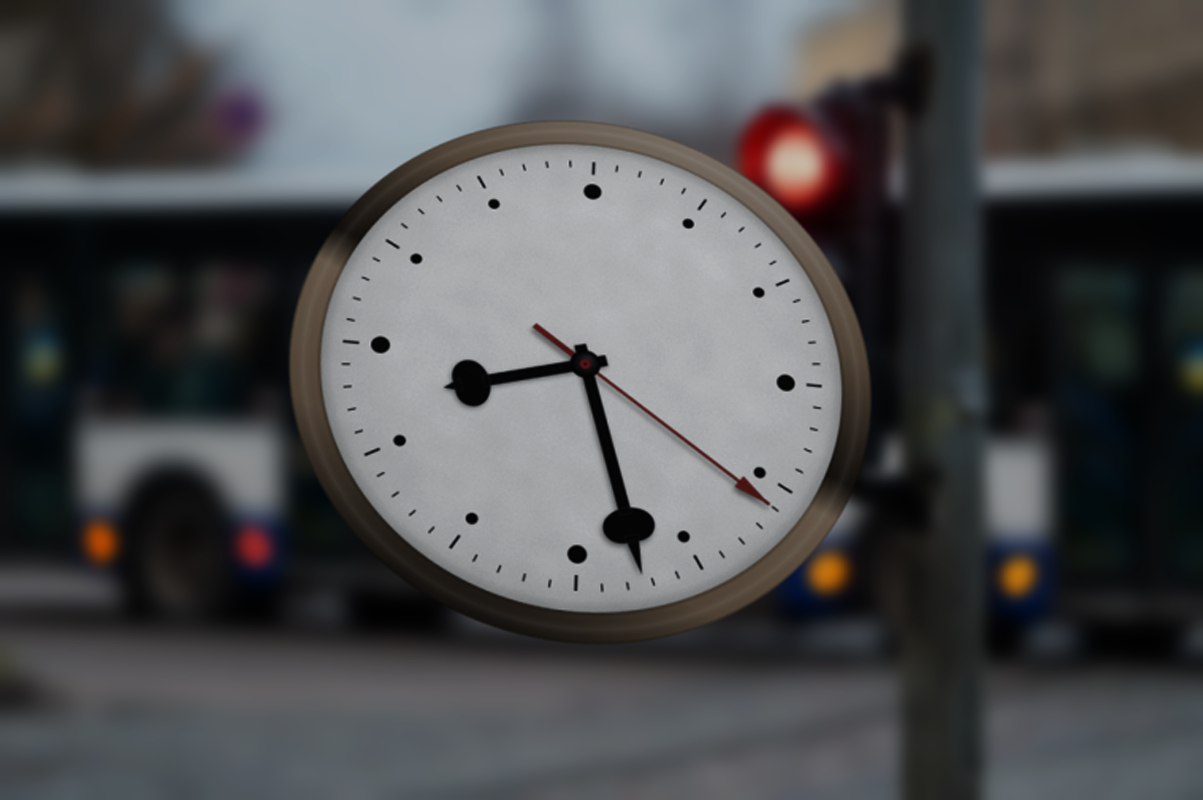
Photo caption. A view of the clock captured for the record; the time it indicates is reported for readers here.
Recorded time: 8:27:21
